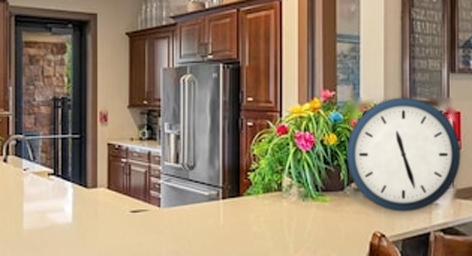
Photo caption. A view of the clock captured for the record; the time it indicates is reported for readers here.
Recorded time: 11:27
